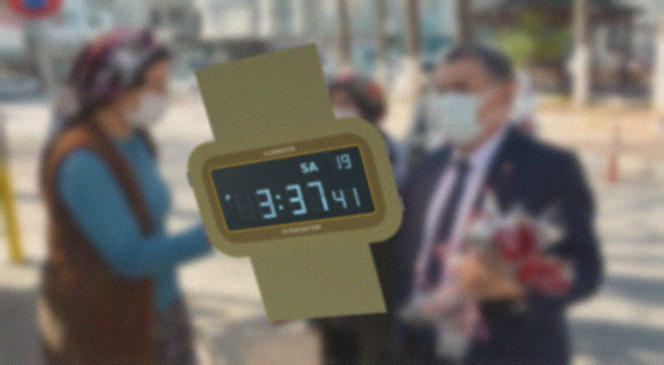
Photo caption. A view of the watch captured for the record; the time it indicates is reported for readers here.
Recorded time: 3:37:41
